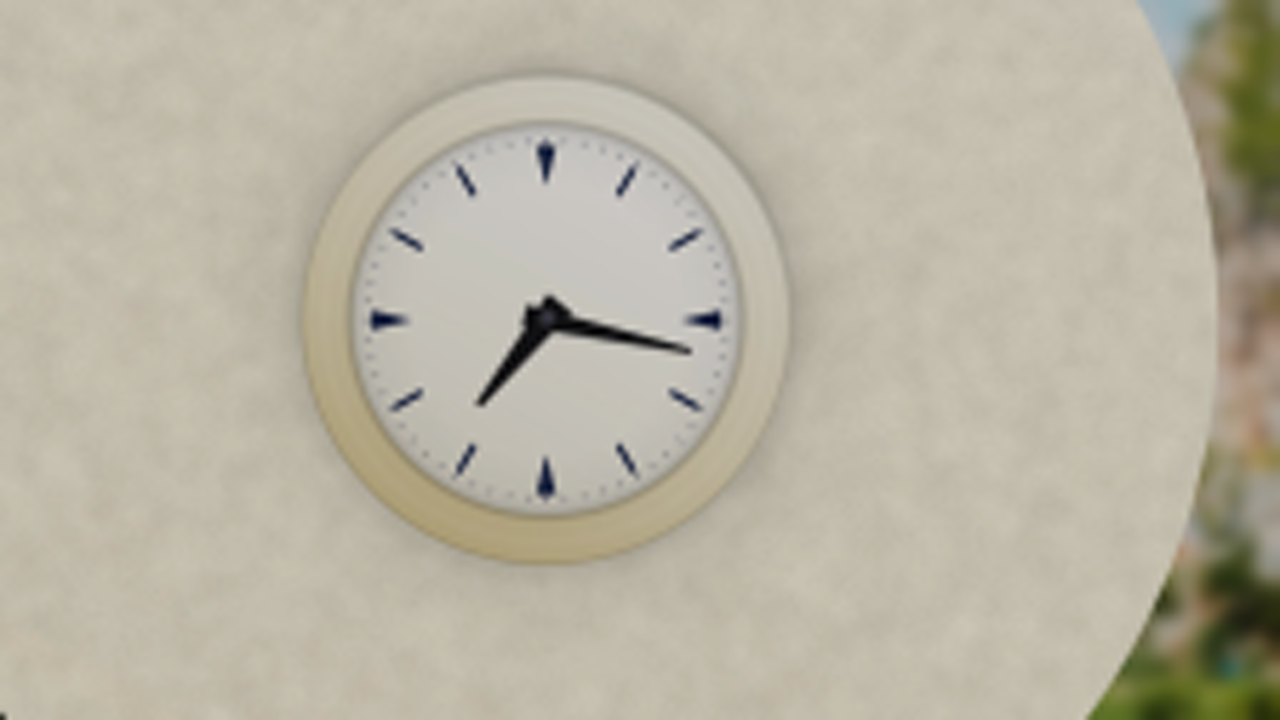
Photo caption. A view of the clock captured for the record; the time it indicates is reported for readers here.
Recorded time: 7:17
